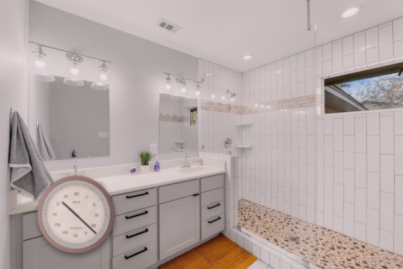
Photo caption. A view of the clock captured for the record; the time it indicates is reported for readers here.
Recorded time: 10:22
